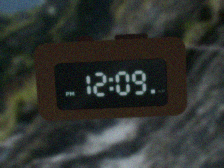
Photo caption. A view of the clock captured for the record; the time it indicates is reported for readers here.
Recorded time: 12:09
